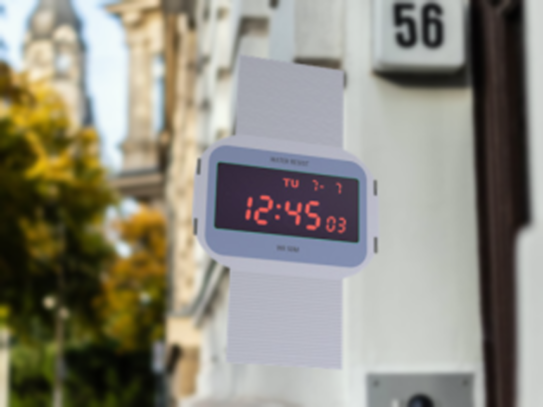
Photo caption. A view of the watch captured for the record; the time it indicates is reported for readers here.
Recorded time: 12:45:03
